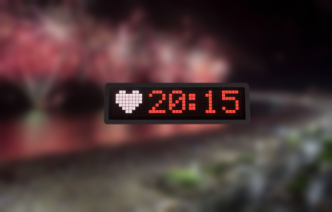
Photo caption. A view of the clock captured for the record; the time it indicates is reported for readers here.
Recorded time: 20:15
